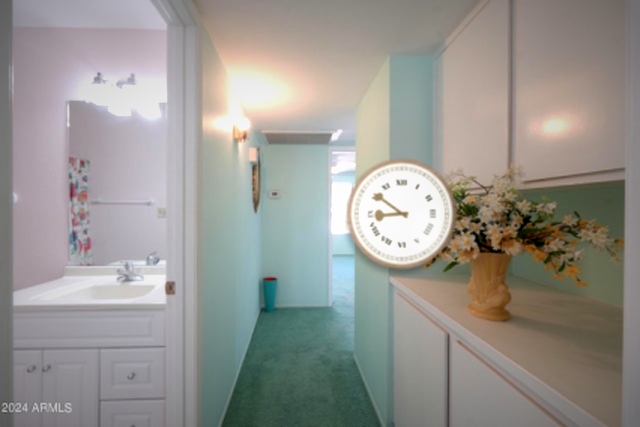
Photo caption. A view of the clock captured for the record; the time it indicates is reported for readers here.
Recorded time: 8:51
